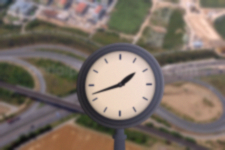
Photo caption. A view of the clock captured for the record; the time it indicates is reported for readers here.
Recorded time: 1:42
